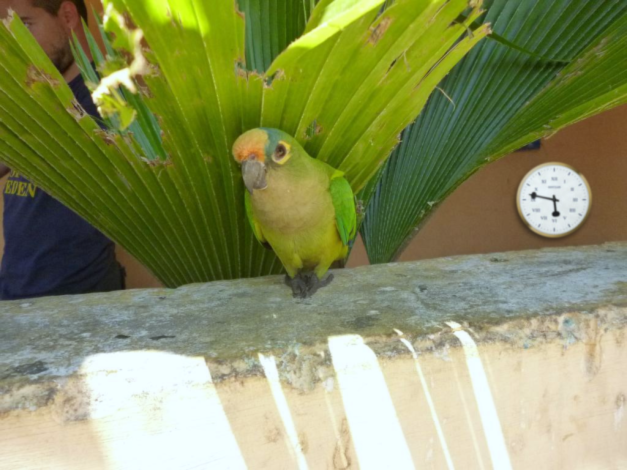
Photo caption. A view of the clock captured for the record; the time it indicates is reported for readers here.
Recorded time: 5:47
